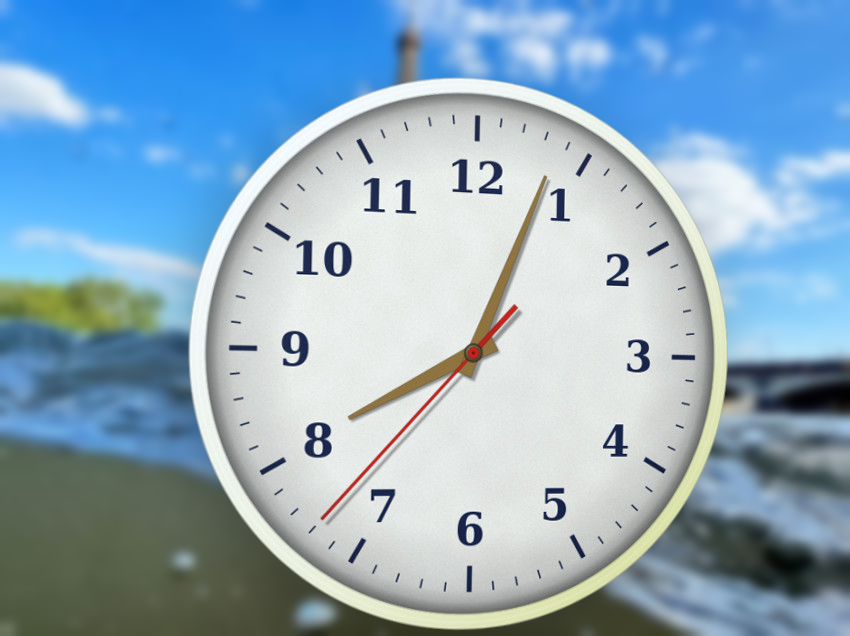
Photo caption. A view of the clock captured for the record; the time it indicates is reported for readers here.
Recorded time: 8:03:37
